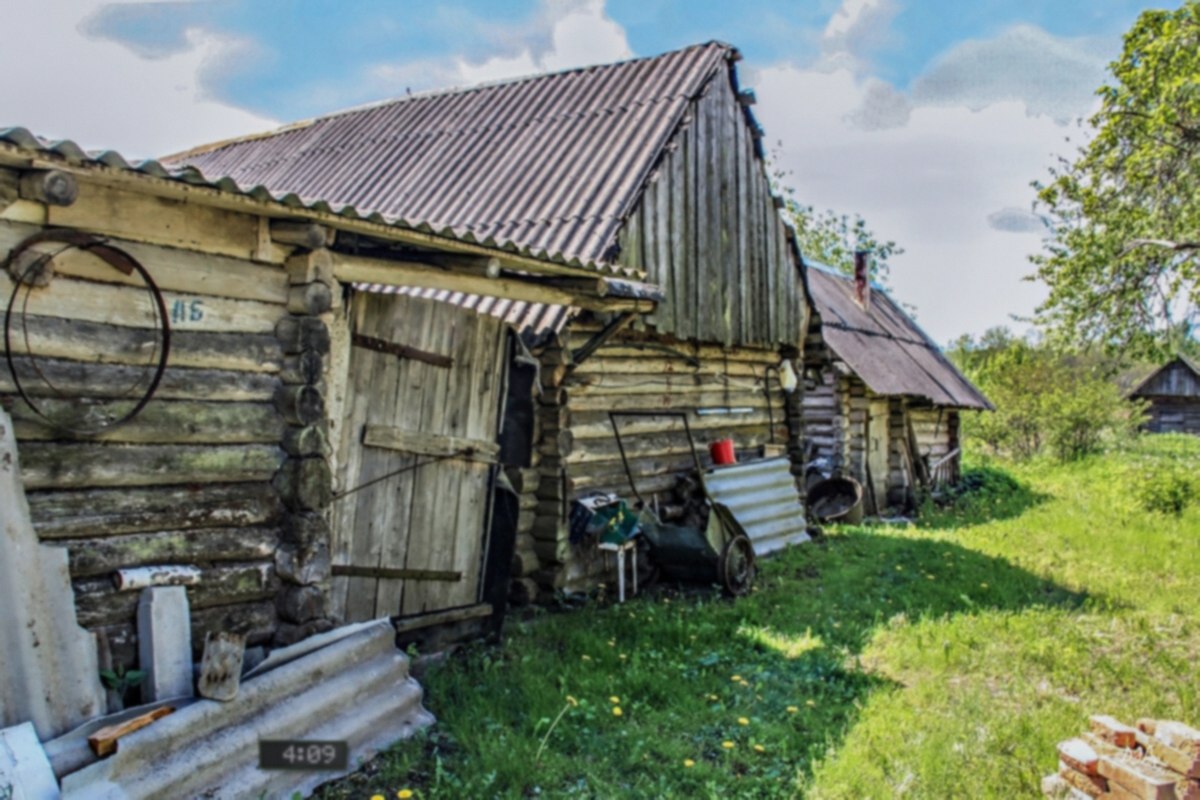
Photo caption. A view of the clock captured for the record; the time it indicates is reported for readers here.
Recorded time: 4:09
